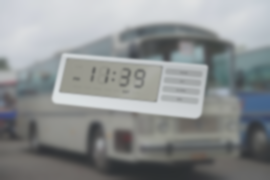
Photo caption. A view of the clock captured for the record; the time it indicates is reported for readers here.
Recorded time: 11:39
